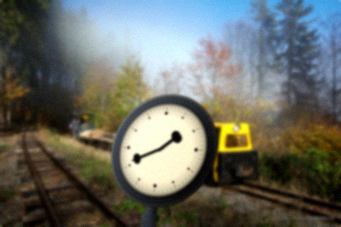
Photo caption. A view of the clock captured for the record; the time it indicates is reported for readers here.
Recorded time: 1:41
